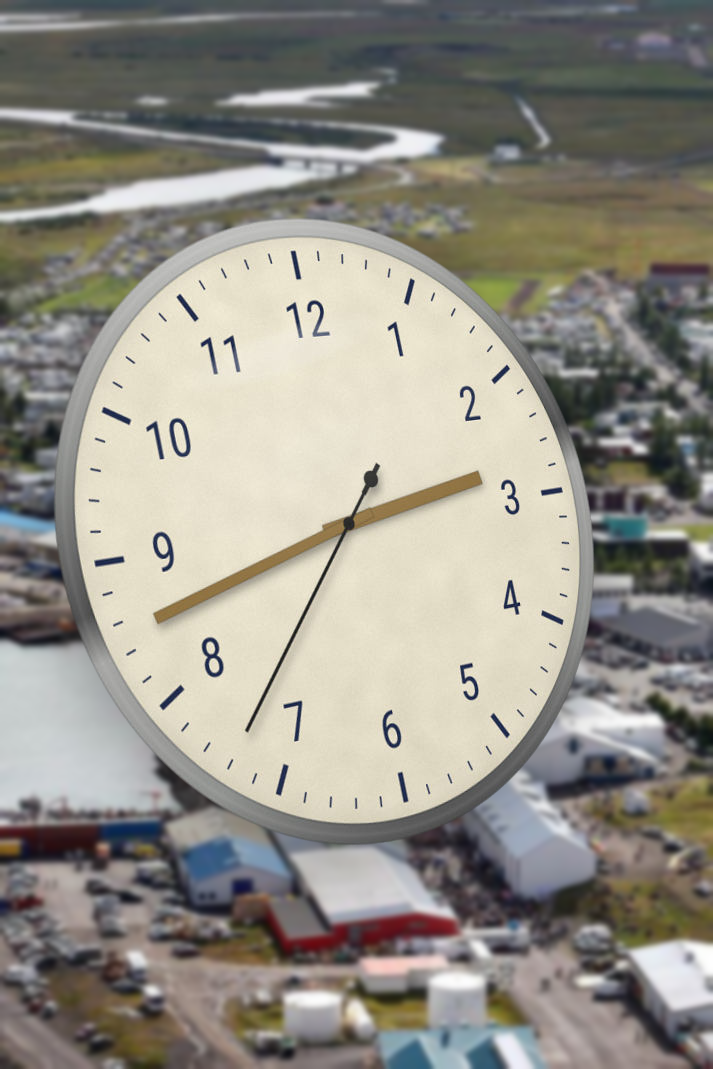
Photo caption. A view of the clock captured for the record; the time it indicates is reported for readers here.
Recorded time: 2:42:37
